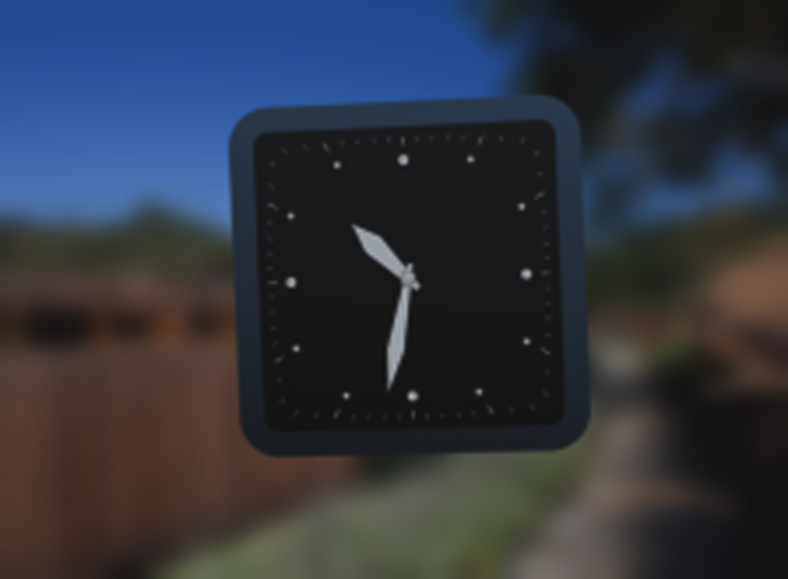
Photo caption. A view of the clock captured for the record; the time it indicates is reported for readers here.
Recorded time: 10:32
